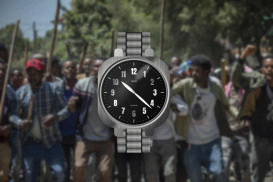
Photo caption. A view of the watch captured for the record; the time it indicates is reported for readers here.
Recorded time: 10:22
